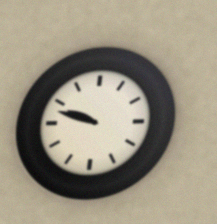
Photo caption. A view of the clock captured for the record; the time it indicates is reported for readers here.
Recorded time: 9:48
